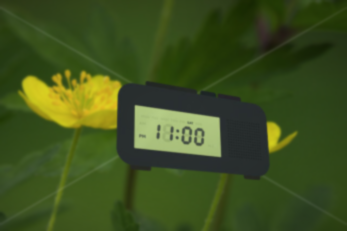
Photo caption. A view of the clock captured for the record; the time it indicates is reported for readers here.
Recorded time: 11:00
